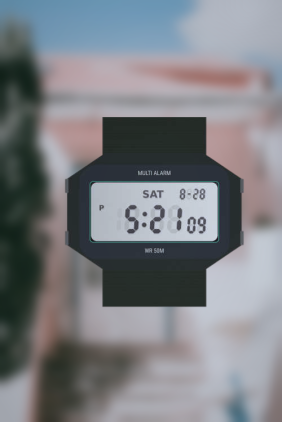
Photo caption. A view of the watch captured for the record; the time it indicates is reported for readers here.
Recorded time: 5:21:09
